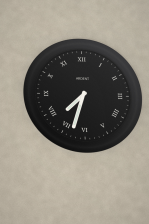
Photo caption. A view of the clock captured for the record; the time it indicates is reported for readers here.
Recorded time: 7:33
